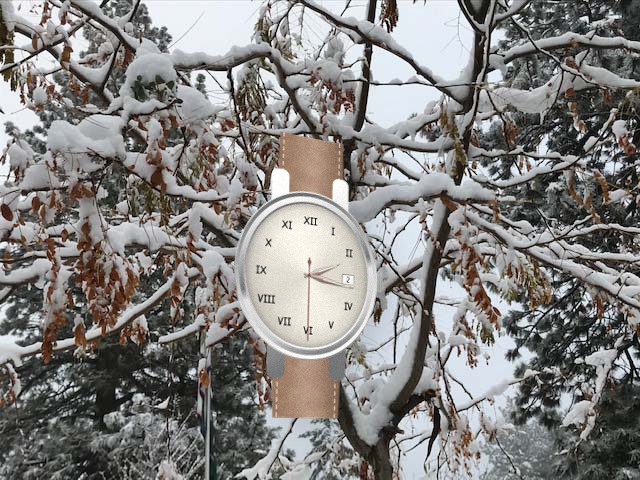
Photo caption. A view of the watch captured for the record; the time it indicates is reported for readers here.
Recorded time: 2:16:30
